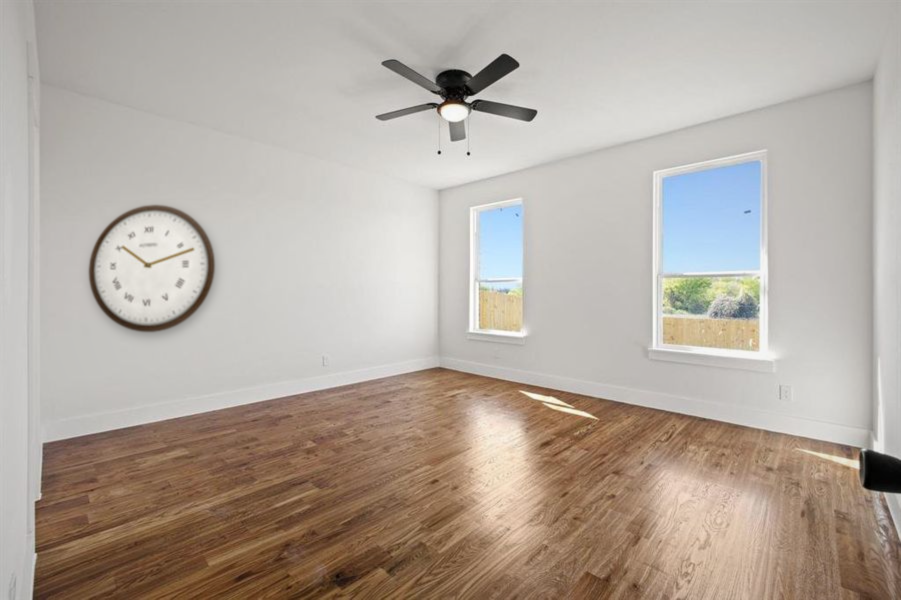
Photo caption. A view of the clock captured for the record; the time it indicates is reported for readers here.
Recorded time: 10:12
